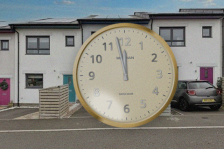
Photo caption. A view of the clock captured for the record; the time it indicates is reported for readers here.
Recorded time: 11:58
